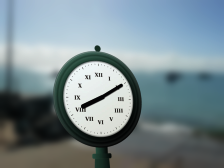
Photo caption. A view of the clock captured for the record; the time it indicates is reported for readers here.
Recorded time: 8:10
